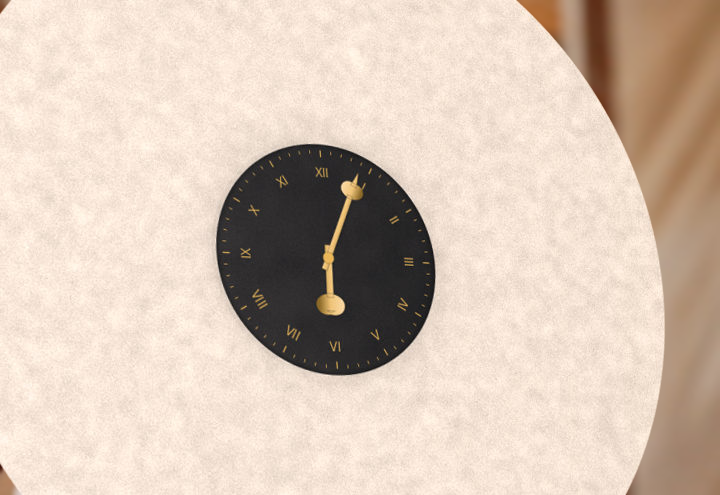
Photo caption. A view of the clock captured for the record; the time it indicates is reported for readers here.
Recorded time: 6:04
